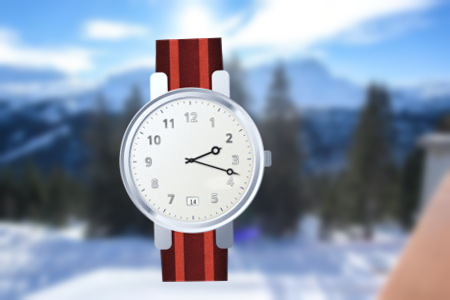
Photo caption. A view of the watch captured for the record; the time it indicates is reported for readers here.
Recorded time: 2:18
